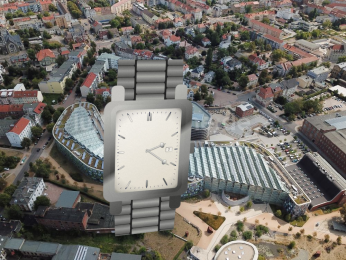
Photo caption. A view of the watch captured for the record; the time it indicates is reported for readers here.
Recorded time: 2:21
